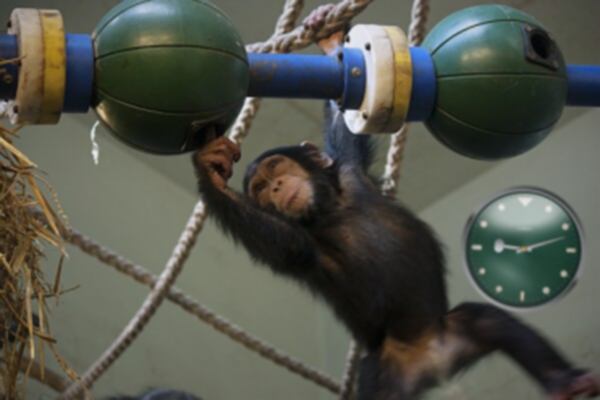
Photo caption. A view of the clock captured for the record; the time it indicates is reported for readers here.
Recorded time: 9:12
